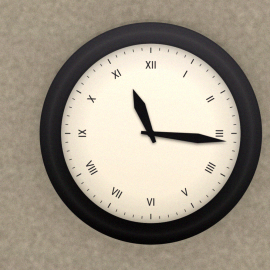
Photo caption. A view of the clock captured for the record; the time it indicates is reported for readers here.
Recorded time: 11:16
